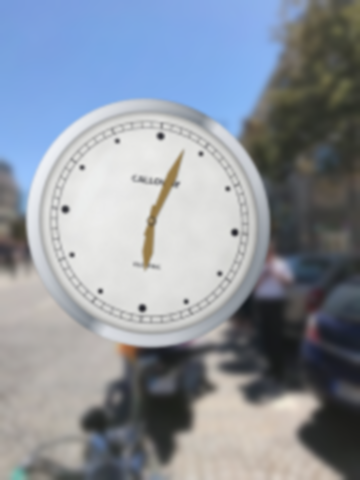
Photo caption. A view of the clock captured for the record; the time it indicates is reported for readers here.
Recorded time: 6:03
